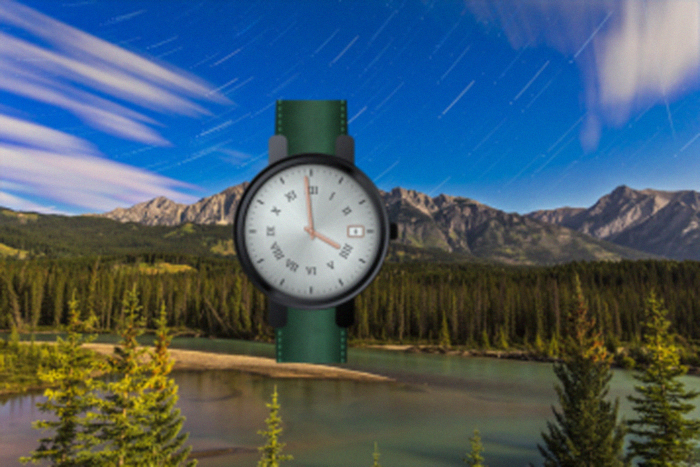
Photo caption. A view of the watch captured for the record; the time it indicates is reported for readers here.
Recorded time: 3:59
